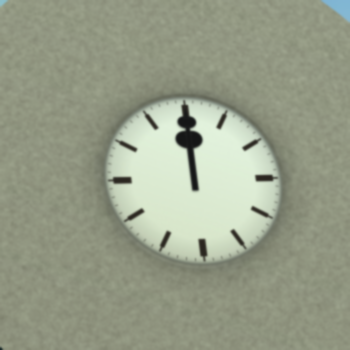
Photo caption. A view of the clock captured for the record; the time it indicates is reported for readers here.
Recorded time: 12:00
